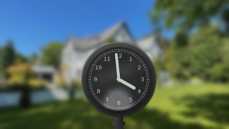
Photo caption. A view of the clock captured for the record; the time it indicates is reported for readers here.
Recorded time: 3:59
